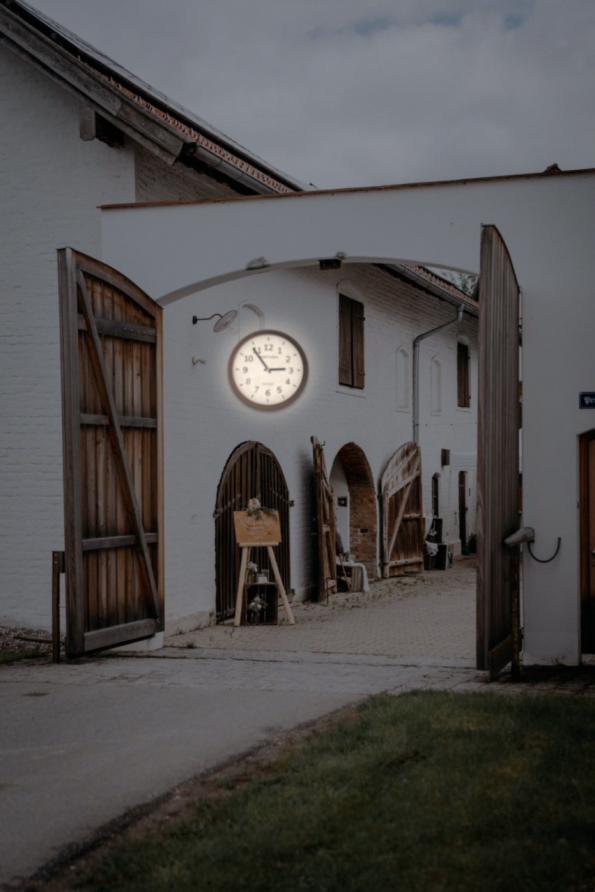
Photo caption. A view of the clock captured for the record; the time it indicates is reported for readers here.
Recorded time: 2:54
